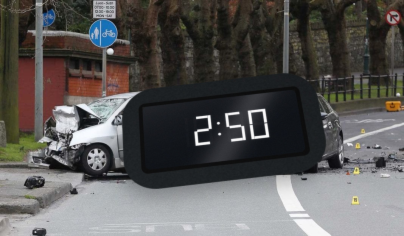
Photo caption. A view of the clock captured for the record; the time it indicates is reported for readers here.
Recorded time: 2:50
